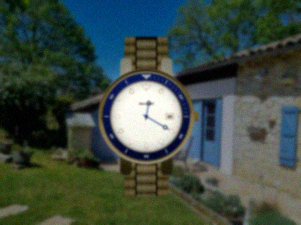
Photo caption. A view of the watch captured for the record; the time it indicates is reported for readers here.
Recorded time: 12:20
